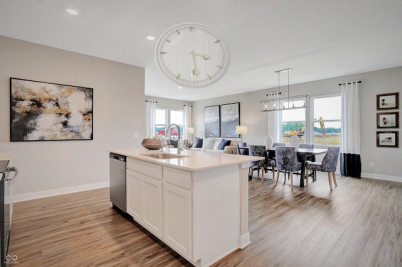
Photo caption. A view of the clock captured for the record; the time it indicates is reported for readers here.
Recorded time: 3:29
